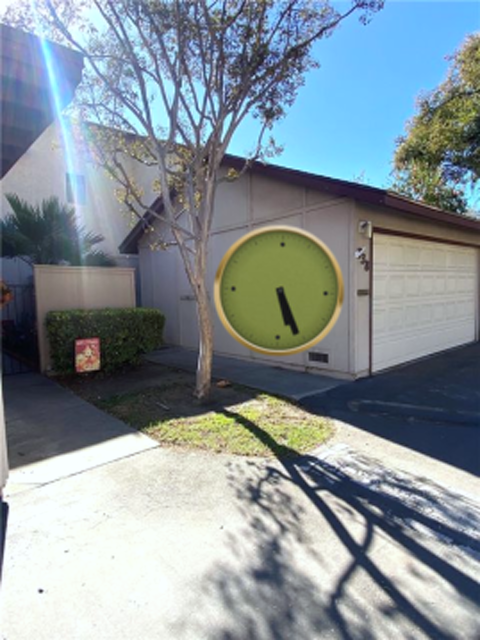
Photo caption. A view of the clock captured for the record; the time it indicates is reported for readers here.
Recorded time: 5:26
